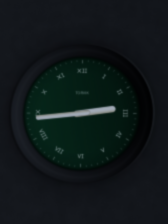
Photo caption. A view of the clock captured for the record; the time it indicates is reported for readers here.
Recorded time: 2:44
